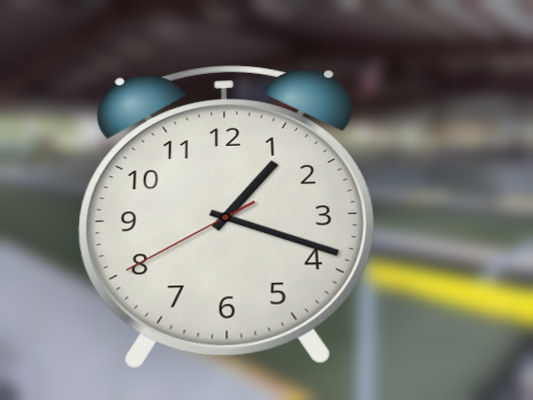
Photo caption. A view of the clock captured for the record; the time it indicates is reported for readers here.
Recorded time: 1:18:40
